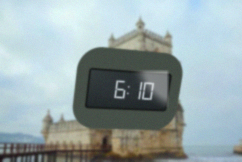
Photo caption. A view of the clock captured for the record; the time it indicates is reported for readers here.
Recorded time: 6:10
